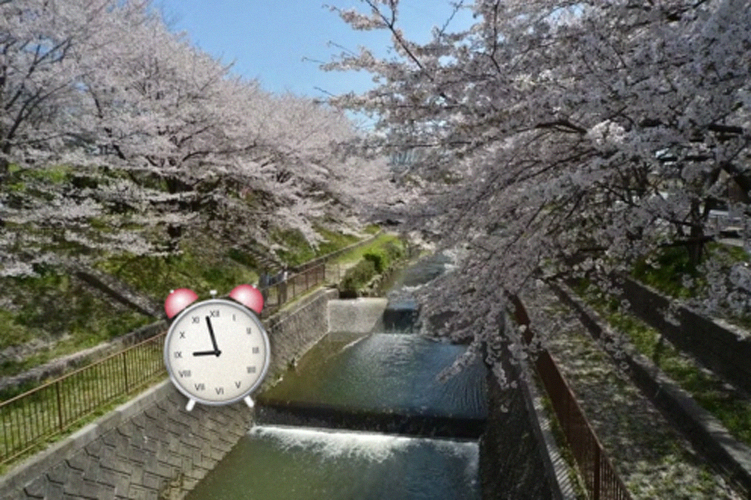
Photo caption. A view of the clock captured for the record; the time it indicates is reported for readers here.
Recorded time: 8:58
